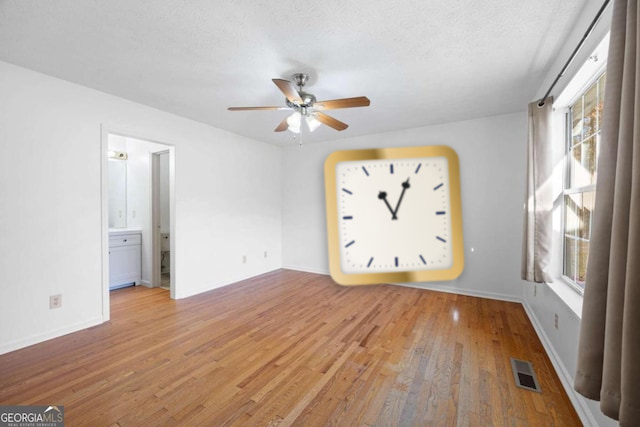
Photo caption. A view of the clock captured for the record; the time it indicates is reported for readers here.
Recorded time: 11:04
